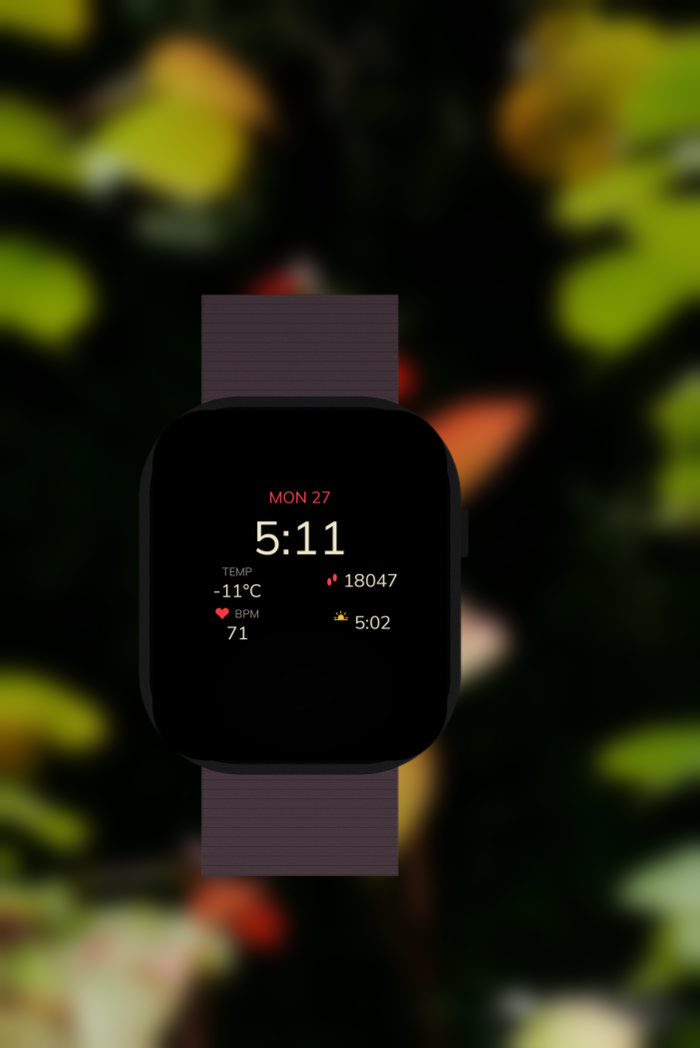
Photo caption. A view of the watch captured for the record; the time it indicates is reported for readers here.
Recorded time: 5:11
